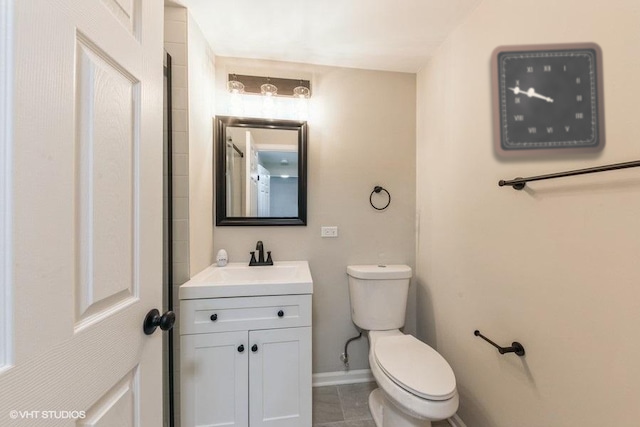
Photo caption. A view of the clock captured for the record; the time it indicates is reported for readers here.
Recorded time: 9:48
